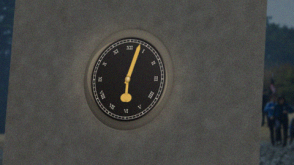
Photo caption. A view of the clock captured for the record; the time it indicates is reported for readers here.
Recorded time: 6:03
